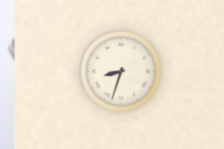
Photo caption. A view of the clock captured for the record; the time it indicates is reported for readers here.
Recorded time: 8:33
